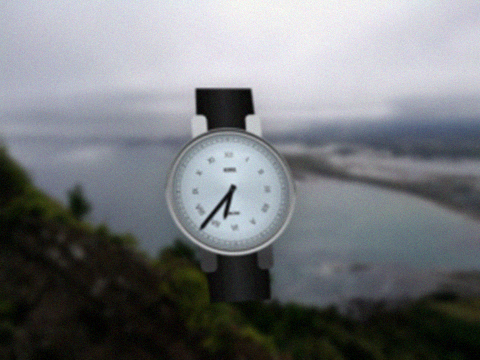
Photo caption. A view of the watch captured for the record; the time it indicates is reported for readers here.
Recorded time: 6:37
